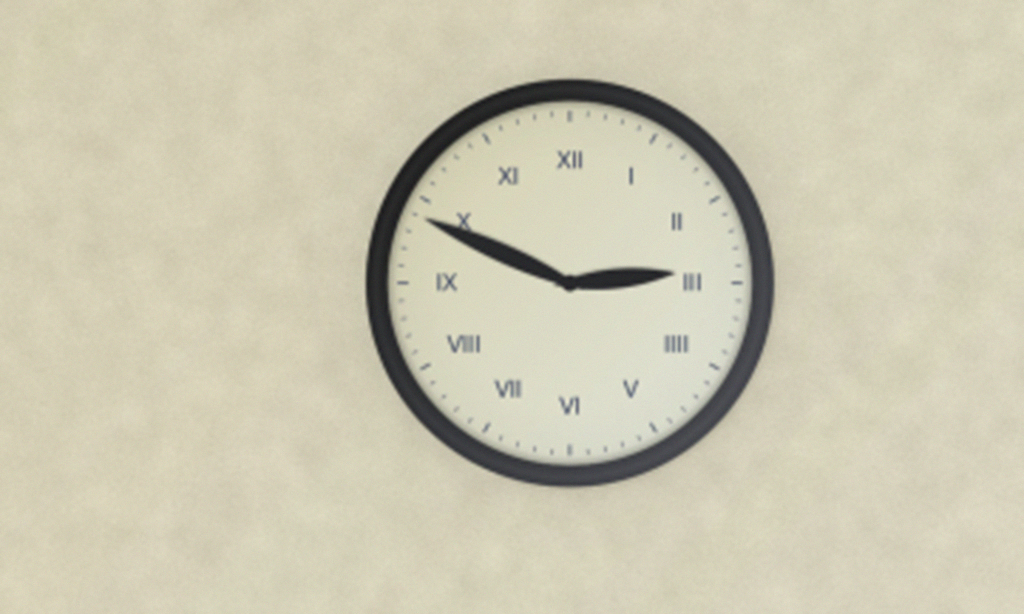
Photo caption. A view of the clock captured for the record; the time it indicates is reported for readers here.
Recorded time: 2:49
